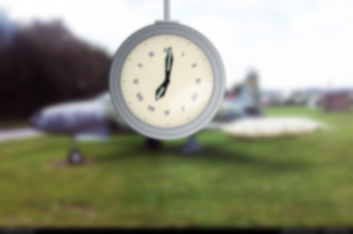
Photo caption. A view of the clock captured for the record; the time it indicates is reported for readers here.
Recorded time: 7:01
